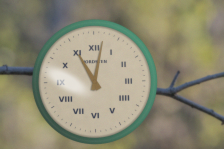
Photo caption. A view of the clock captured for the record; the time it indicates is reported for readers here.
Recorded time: 11:02
